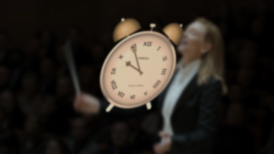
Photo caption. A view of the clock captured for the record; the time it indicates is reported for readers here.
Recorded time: 9:55
